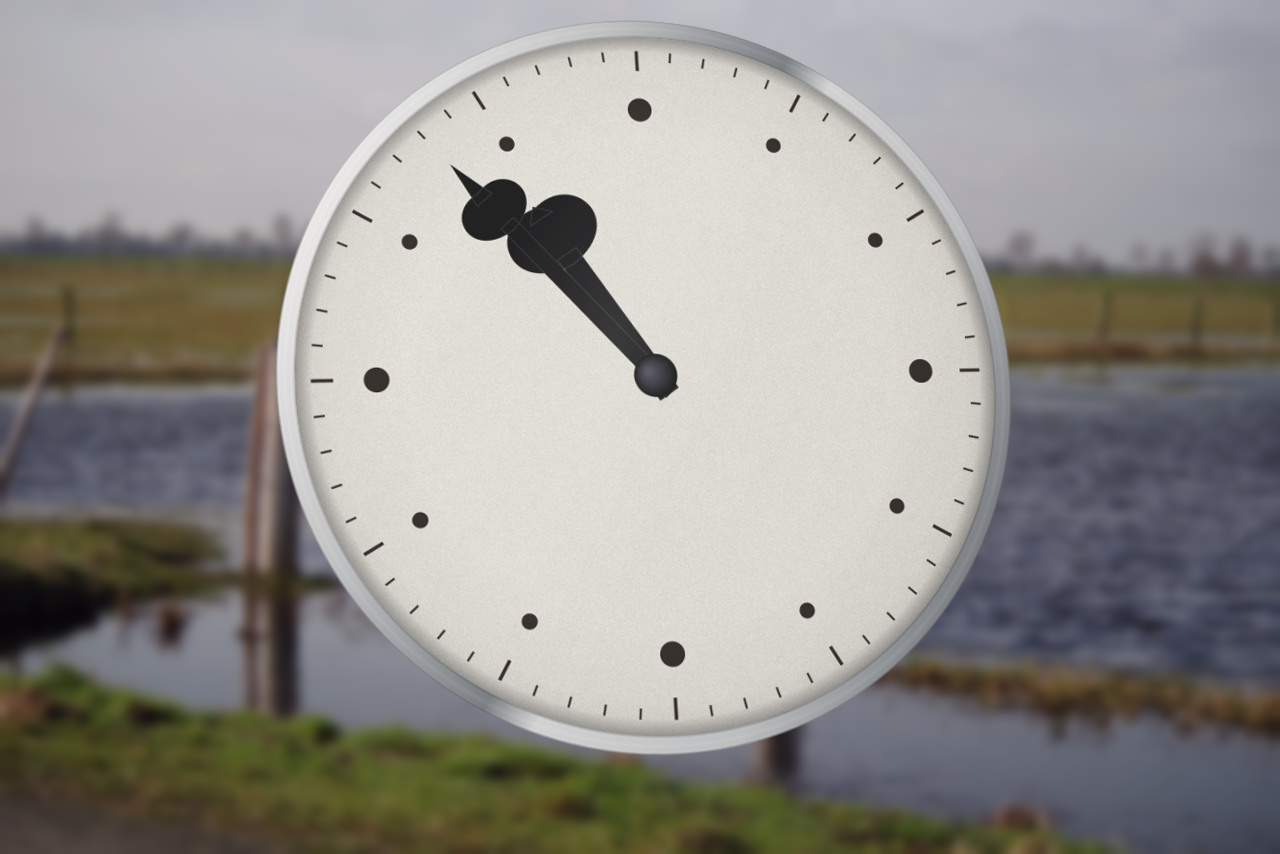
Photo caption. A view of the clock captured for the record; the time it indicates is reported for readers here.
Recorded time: 10:53
